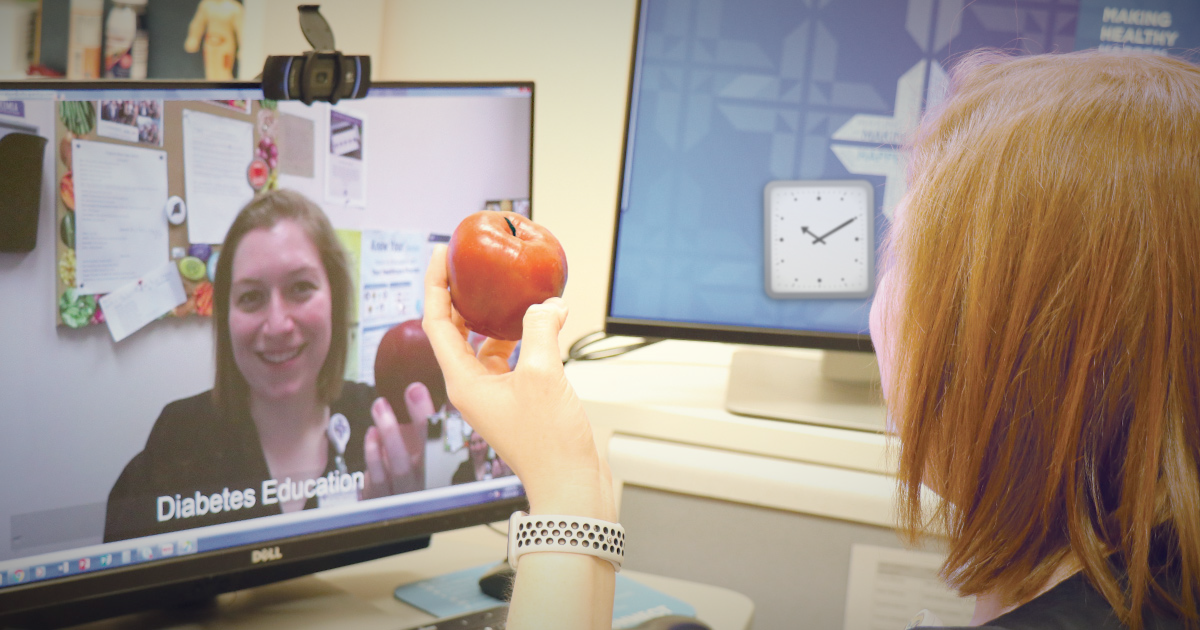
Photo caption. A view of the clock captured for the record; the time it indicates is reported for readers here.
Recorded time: 10:10
